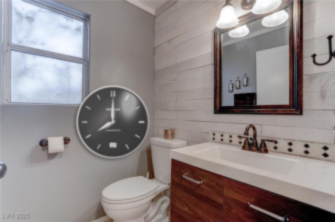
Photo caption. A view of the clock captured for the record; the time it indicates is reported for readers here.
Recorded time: 8:00
